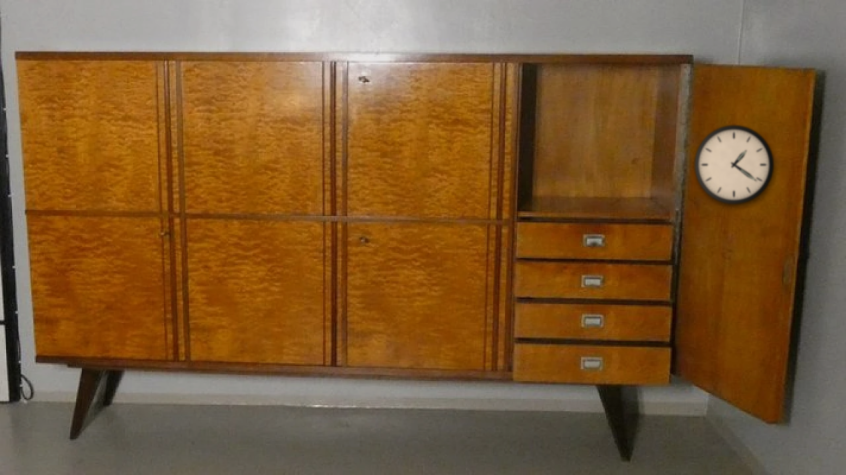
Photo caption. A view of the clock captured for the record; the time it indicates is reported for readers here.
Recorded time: 1:21
